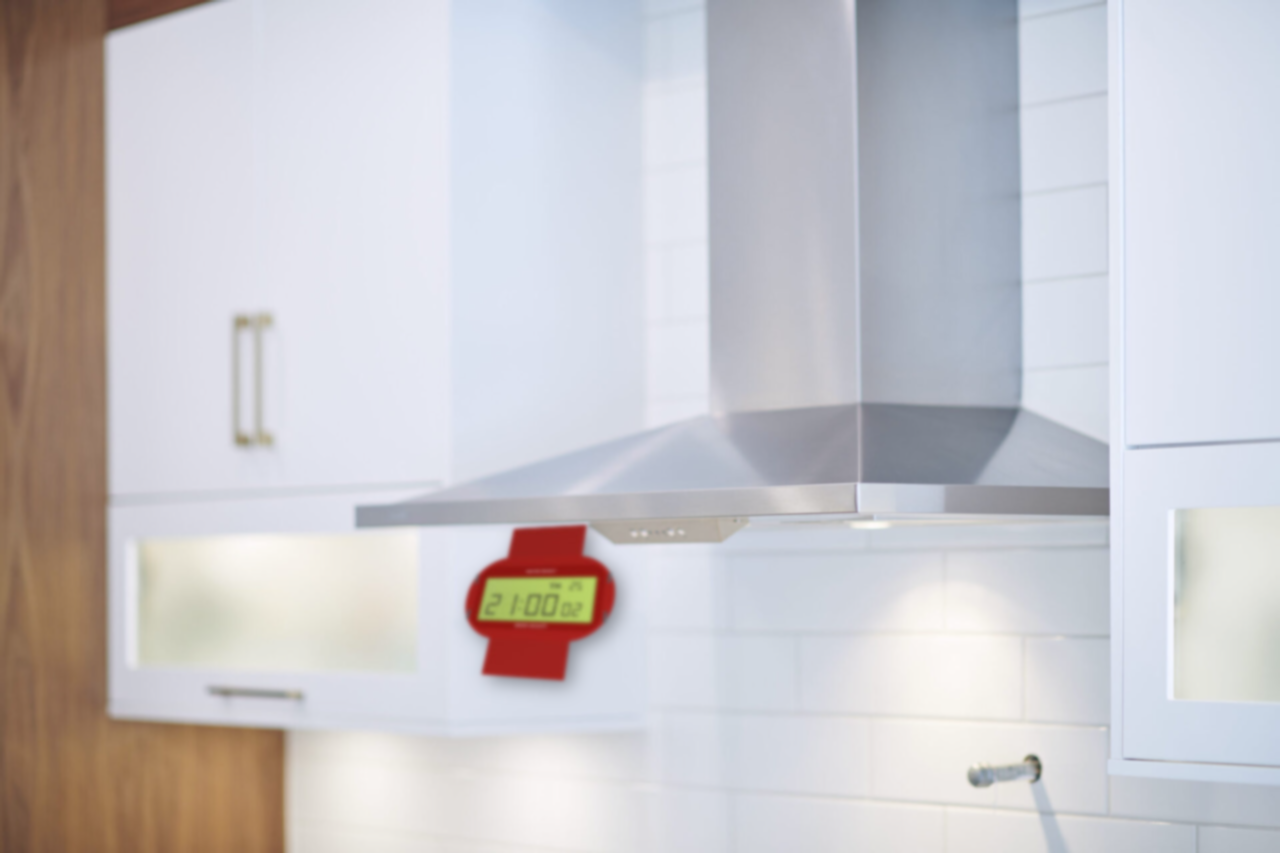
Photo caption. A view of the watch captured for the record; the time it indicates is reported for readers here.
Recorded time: 21:00
